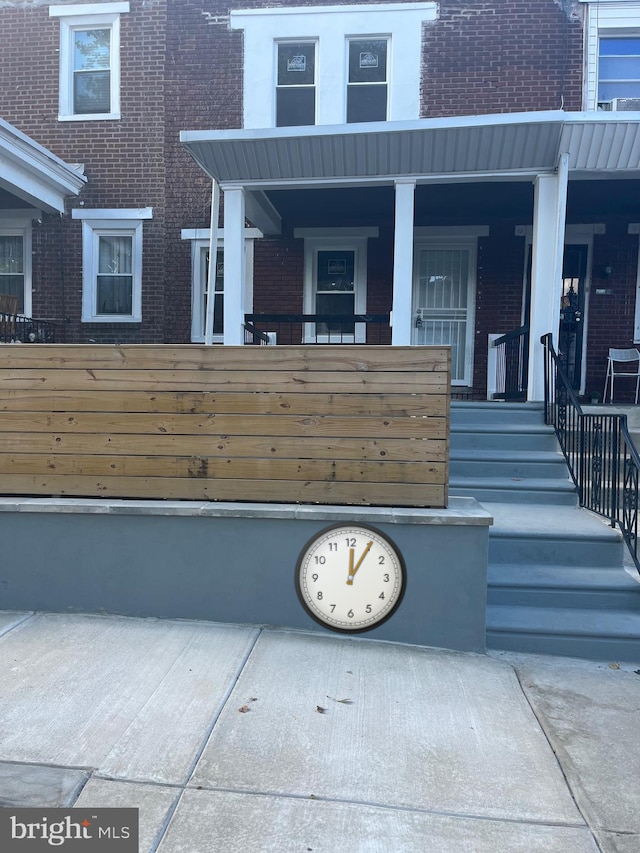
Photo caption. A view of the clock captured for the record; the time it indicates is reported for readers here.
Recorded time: 12:05
